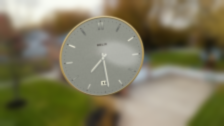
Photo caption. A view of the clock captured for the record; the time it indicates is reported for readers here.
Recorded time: 7:29
